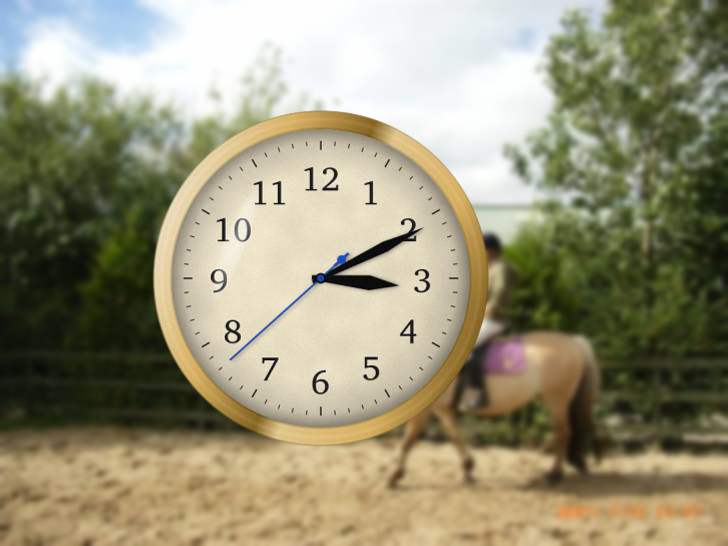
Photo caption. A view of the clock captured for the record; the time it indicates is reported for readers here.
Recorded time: 3:10:38
